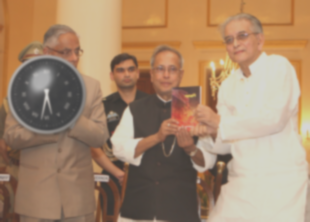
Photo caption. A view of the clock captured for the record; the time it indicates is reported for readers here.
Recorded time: 5:32
